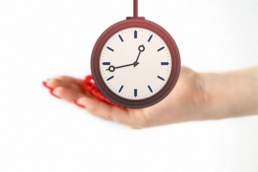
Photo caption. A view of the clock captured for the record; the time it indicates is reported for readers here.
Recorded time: 12:43
